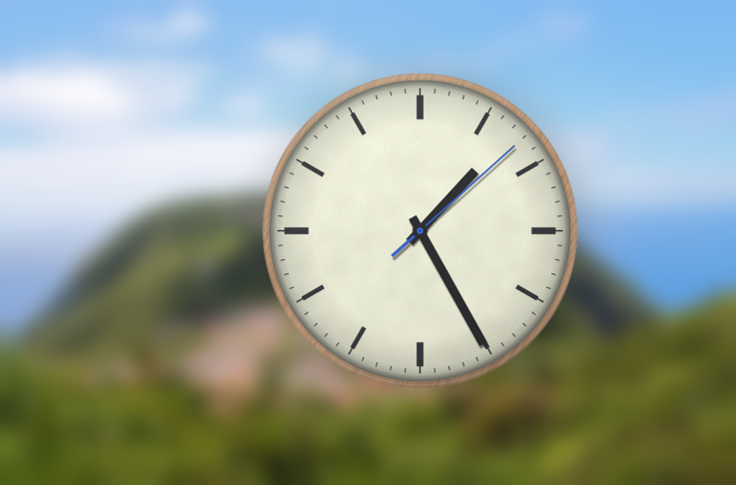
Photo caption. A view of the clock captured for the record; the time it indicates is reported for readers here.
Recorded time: 1:25:08
